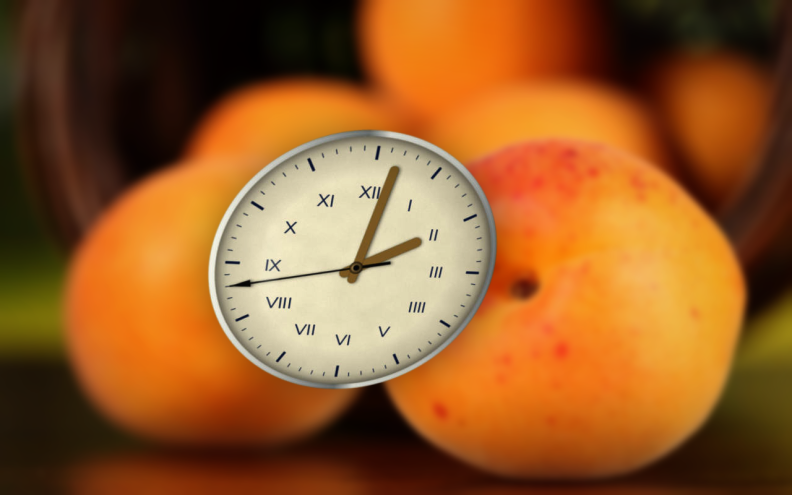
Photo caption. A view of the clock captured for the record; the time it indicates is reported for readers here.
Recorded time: 2:01:43
